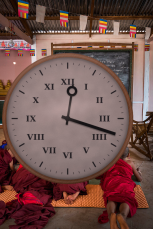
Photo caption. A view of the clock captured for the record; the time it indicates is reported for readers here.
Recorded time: 12:18
